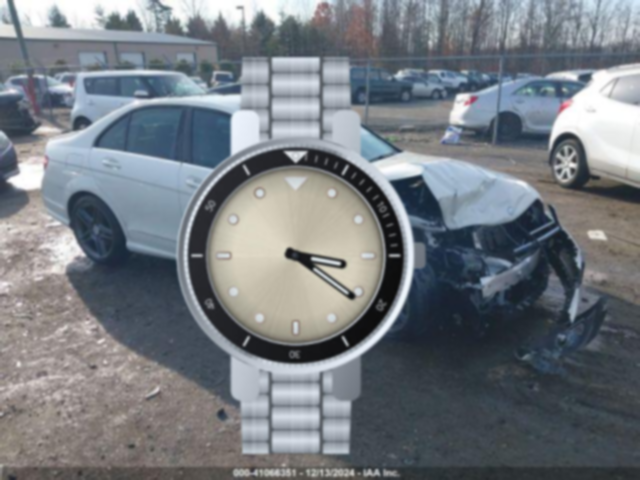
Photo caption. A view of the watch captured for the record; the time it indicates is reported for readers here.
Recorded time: 3:21
